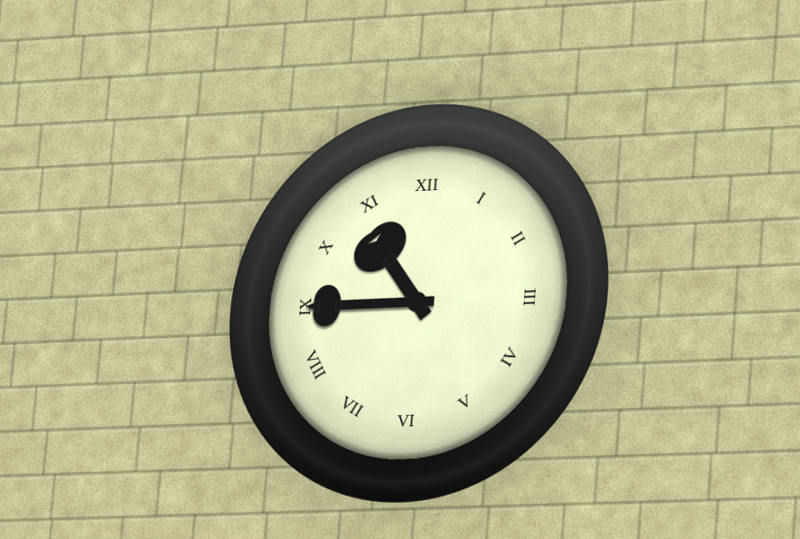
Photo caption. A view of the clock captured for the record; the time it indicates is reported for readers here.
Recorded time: 10:45
